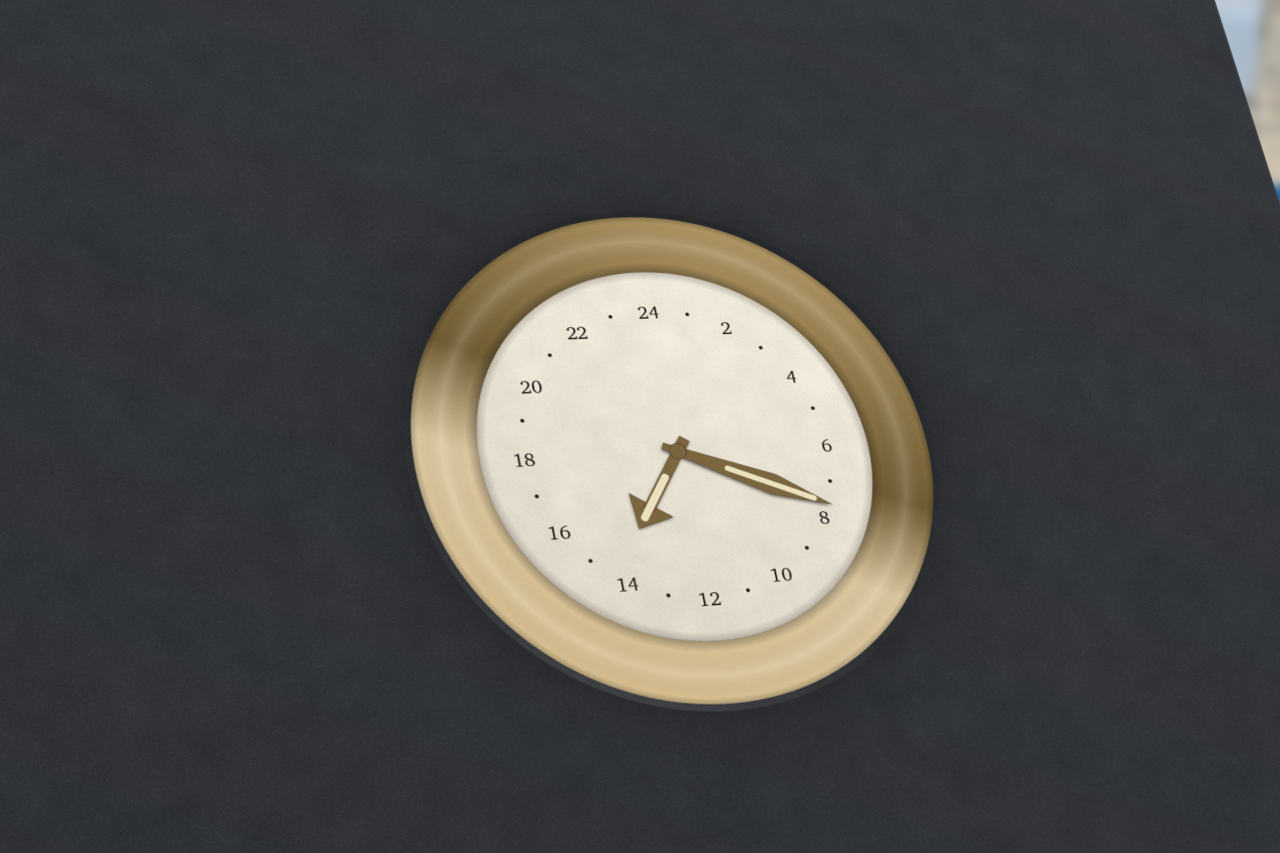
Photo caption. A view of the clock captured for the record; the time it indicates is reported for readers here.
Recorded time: 14:19
